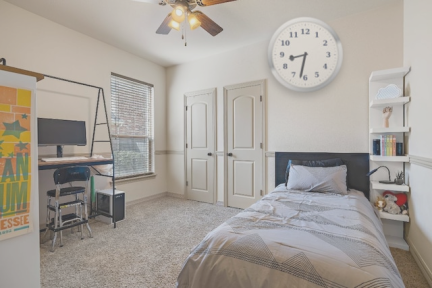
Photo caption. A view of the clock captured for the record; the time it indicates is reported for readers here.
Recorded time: 8:32
